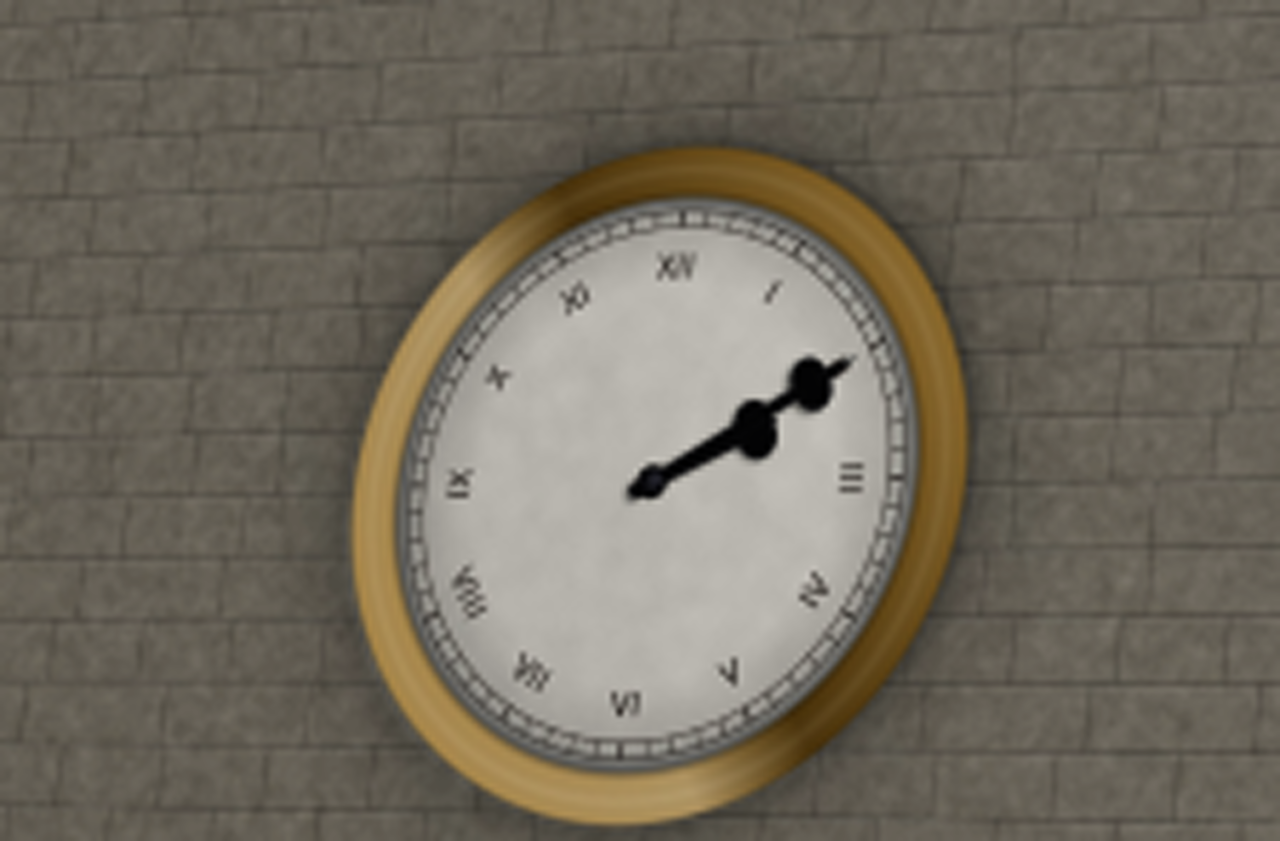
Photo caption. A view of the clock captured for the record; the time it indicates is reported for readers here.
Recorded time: 2:10
